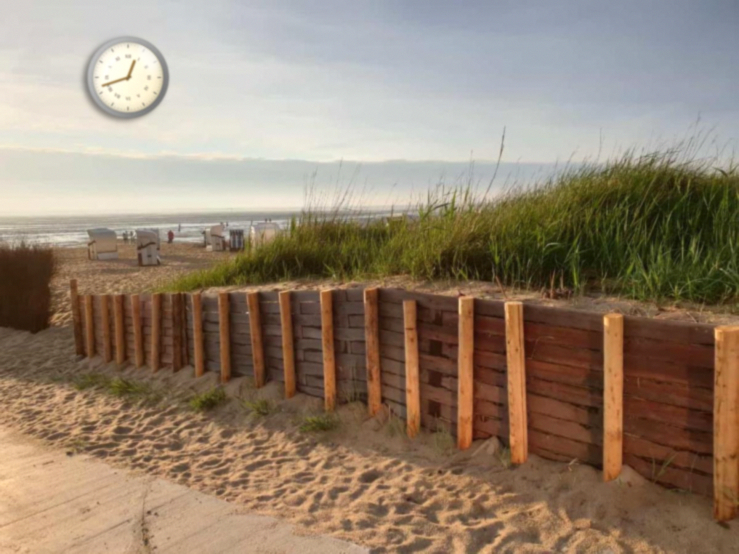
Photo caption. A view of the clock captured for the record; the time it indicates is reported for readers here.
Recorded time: 12:42
